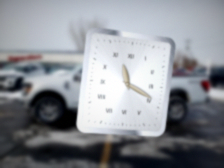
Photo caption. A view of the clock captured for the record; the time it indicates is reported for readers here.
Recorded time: 11:19
